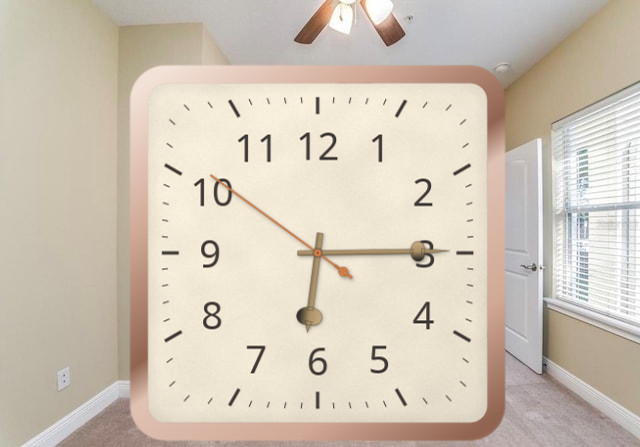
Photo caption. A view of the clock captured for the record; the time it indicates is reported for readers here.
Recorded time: 6:14:51
